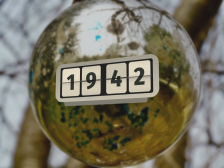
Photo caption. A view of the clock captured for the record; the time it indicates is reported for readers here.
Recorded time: 19:42
